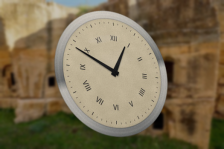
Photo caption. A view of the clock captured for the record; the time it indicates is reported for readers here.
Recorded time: 12:49
